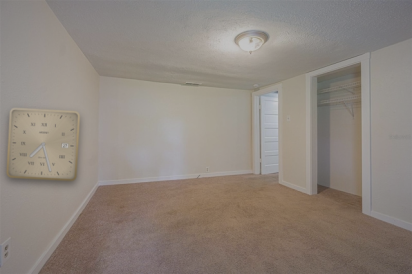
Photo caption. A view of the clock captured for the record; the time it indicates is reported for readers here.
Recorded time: 7:27
